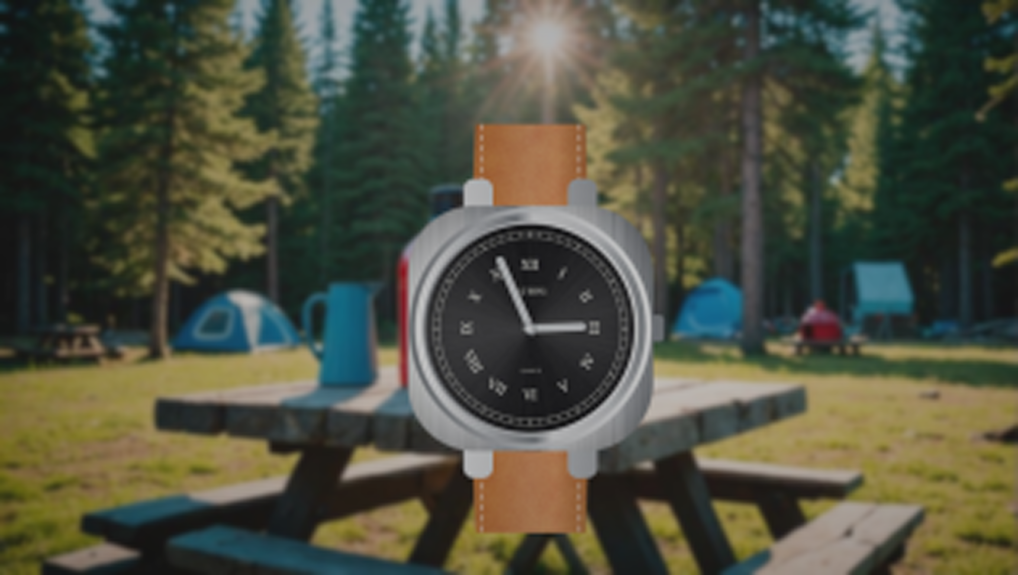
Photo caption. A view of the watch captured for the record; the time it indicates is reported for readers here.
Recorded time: 2:56
